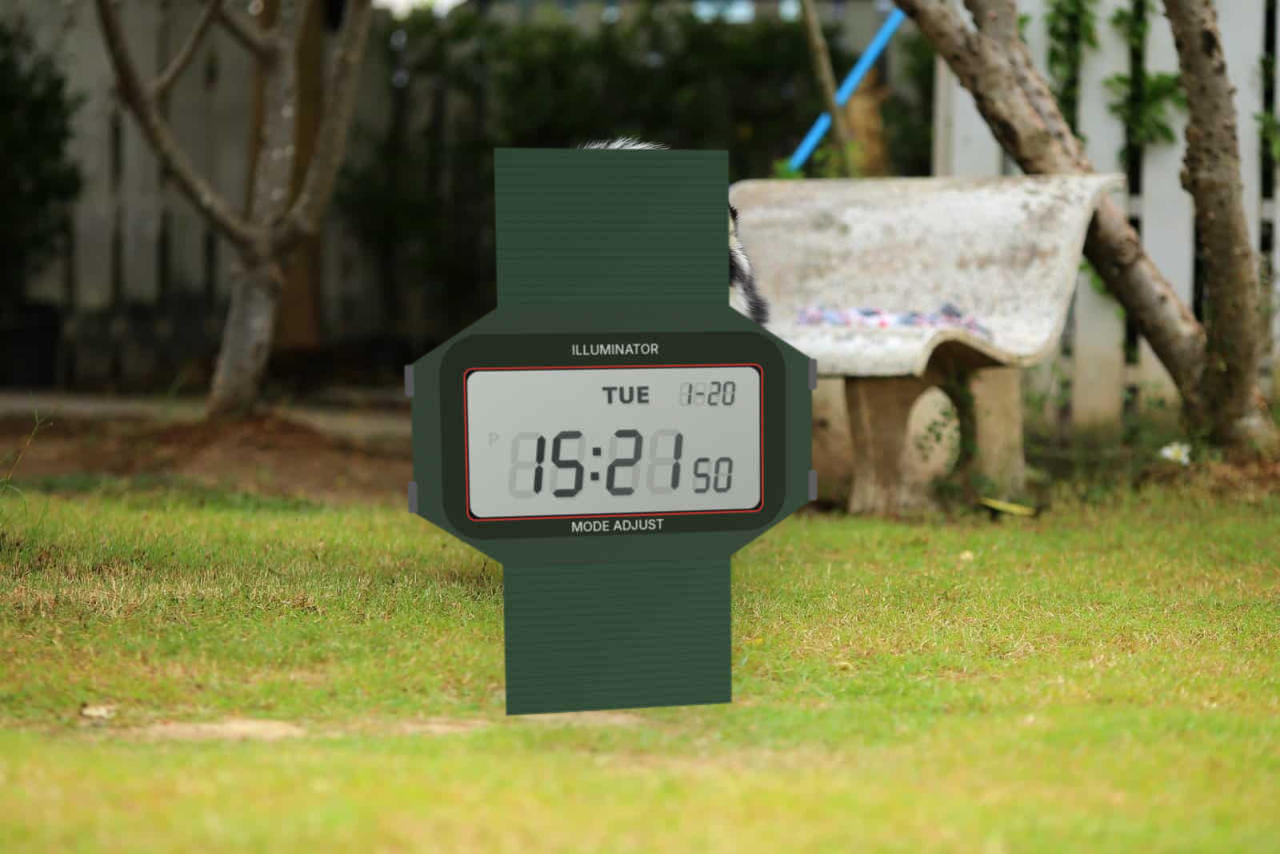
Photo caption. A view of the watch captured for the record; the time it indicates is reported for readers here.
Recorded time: 15:21:50
